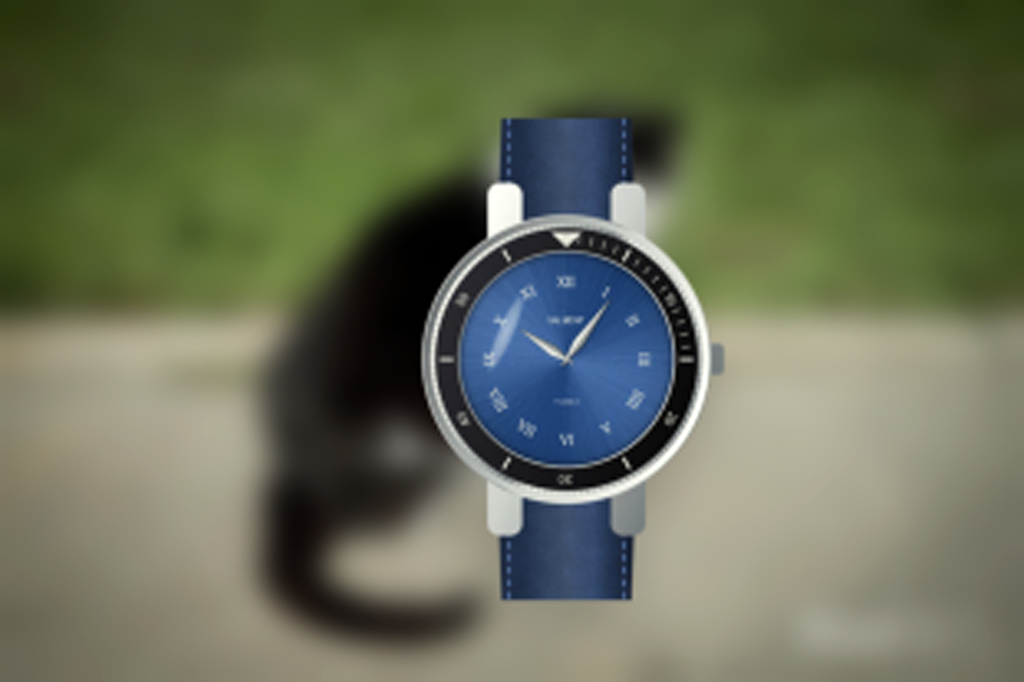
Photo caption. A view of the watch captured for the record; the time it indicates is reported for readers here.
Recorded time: 10:06
